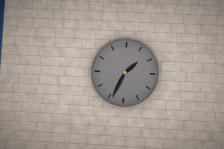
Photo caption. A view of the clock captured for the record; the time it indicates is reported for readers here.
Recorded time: 1:34
